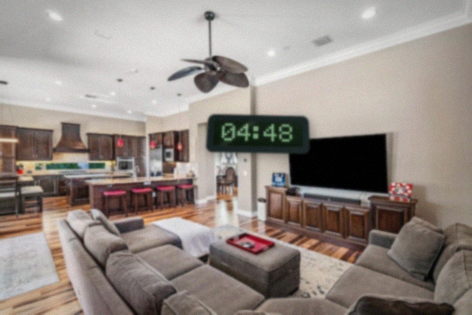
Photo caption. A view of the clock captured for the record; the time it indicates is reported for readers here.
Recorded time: 4:48
